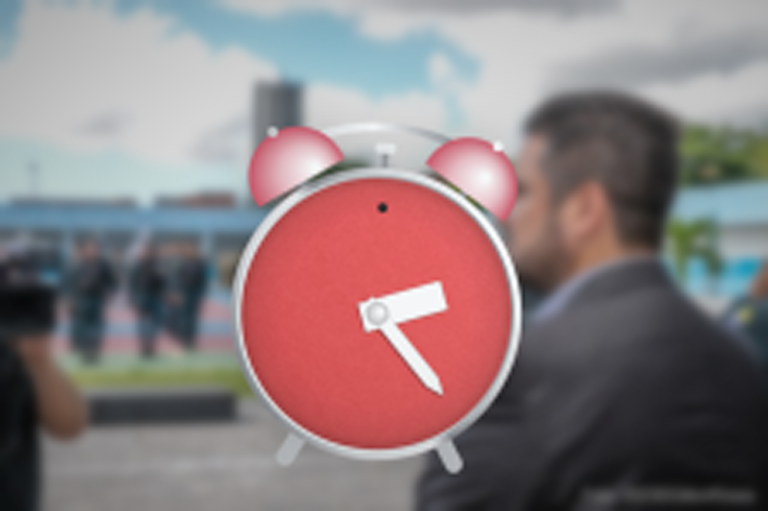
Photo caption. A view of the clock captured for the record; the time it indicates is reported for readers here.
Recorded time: 2:23
